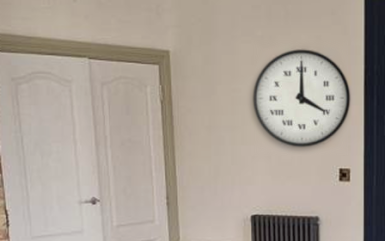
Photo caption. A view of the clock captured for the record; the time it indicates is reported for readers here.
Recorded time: 4:00
